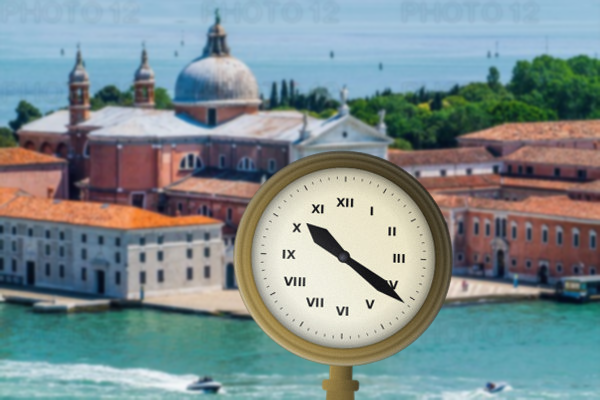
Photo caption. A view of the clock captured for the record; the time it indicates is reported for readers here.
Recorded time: 10:21
